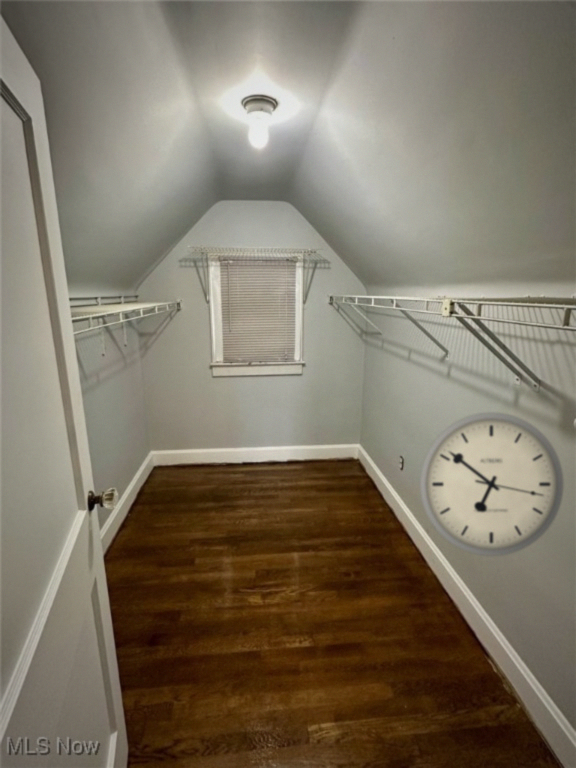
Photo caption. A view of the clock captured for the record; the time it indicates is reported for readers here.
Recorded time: 6:51:17
